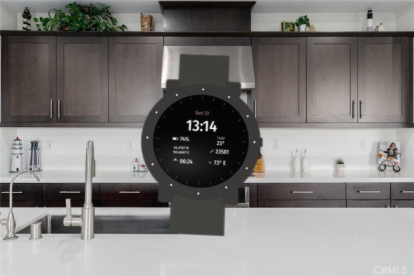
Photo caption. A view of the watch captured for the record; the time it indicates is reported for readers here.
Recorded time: 13:14
